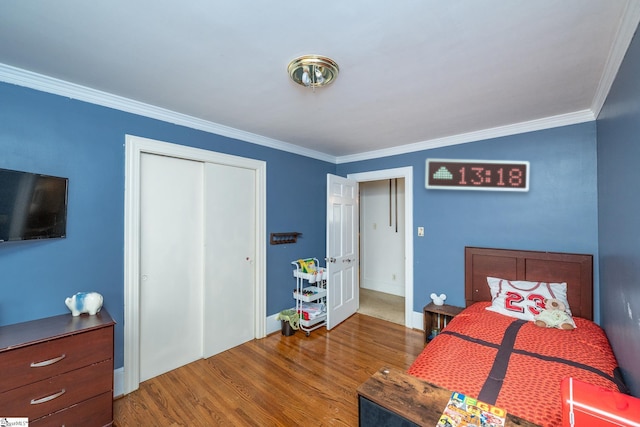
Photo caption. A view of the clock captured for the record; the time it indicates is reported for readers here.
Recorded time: 13:18
